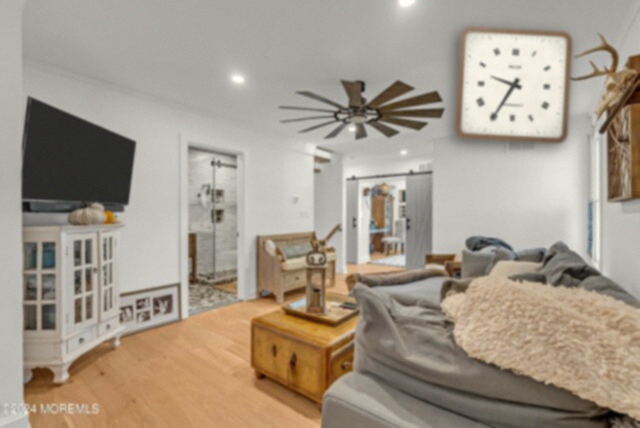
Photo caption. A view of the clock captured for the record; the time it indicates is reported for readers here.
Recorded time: 9:35
